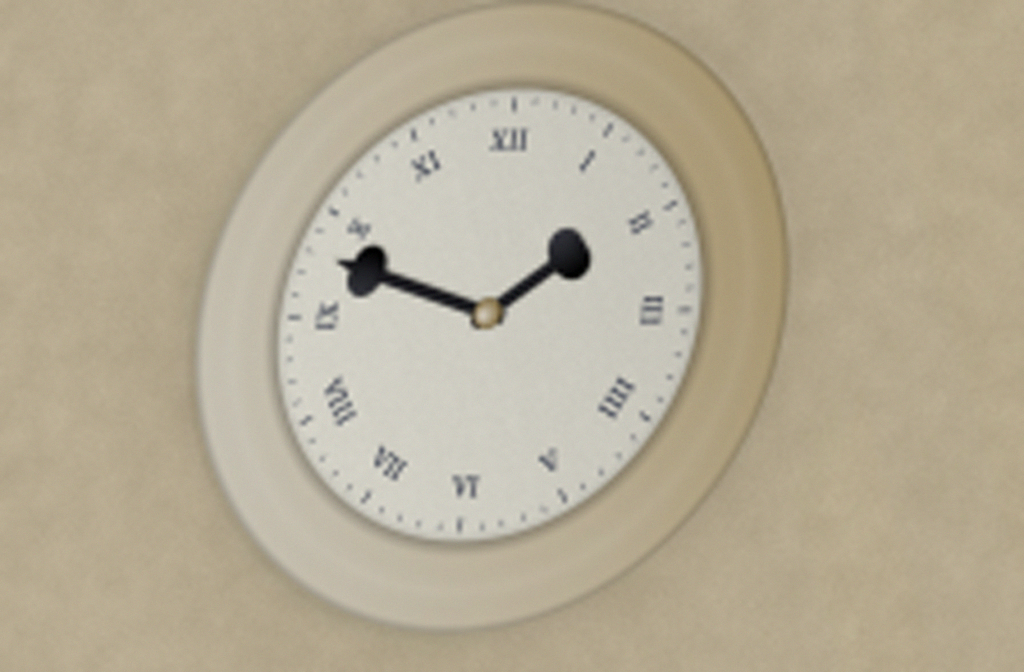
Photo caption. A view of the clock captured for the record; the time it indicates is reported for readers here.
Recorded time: 1:48
